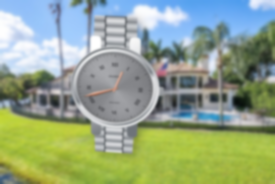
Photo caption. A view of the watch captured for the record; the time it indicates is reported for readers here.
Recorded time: 12:42
